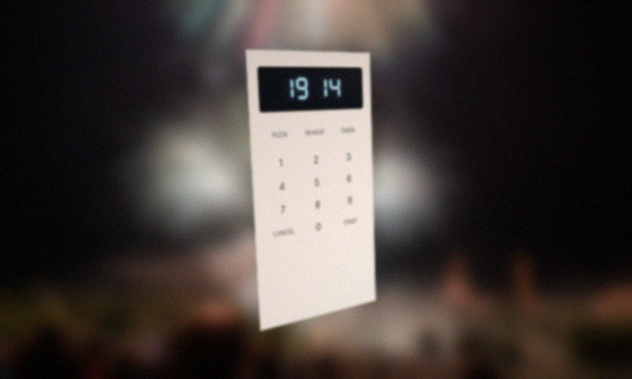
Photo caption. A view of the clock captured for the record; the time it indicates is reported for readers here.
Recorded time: 19:14
